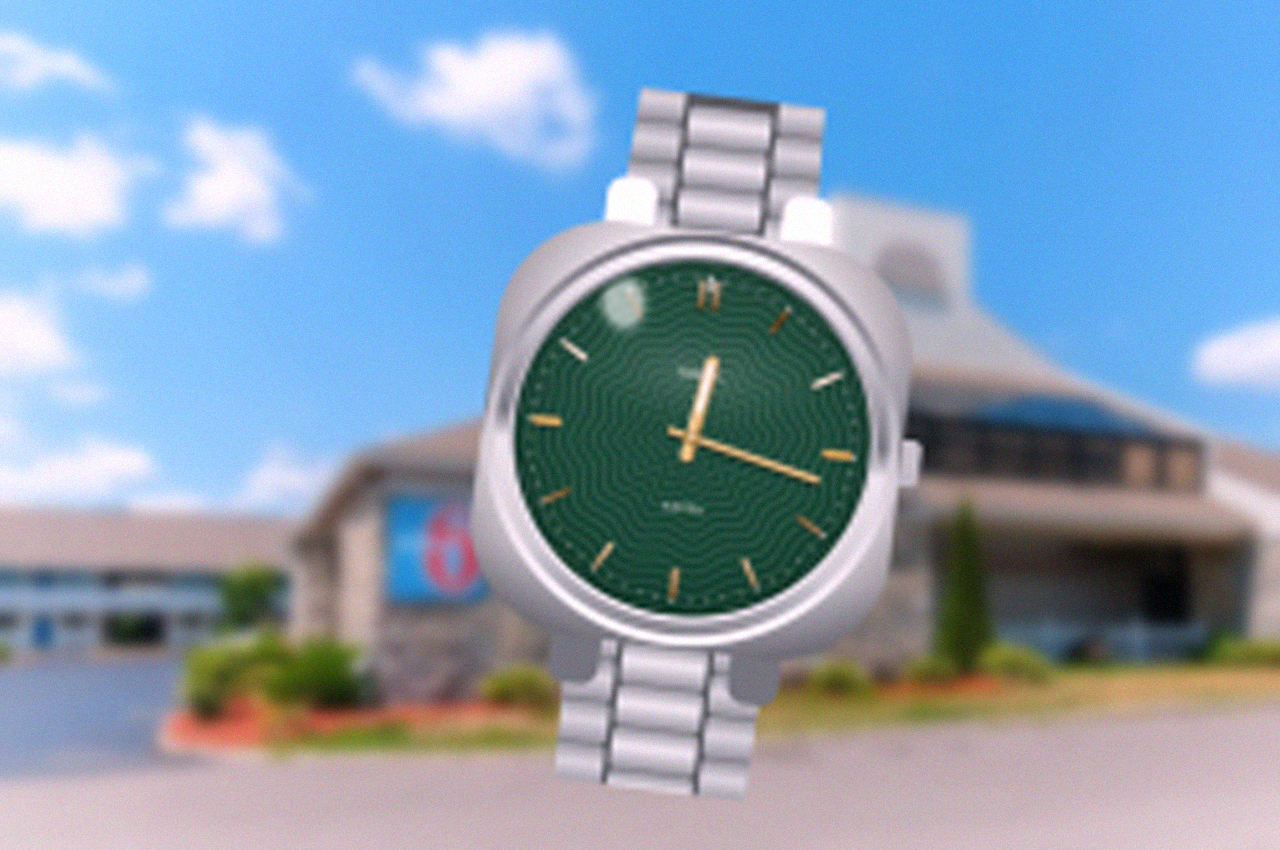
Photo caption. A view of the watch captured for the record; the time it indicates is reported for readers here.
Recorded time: 12:17
